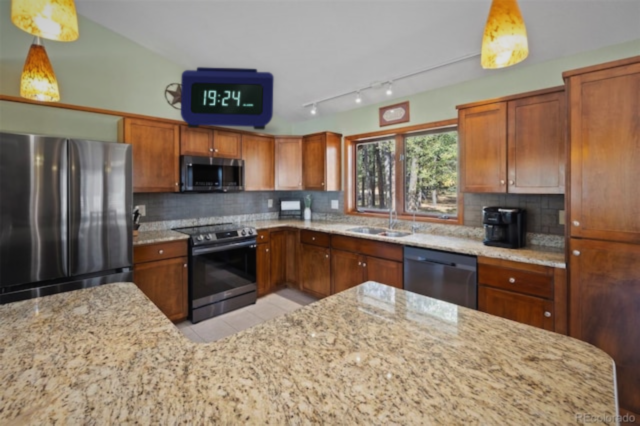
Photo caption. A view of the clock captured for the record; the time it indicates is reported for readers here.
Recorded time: 19:24
